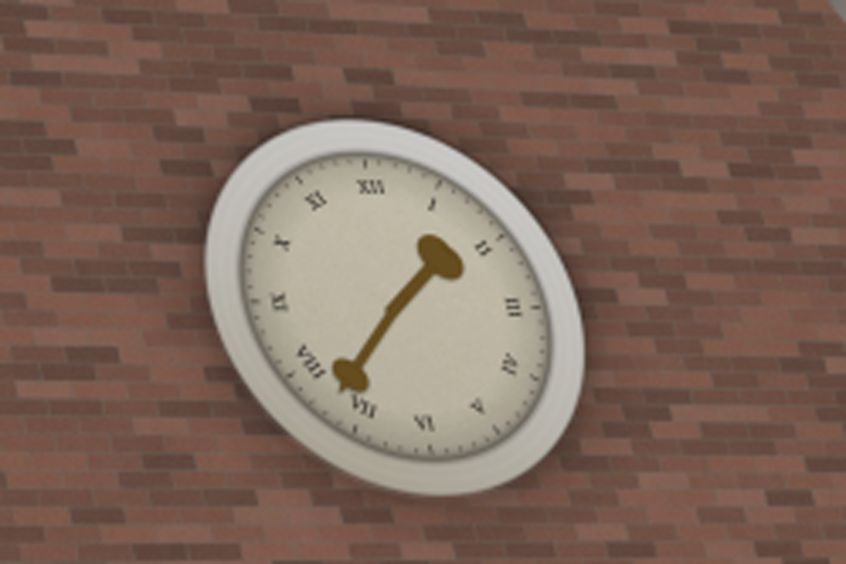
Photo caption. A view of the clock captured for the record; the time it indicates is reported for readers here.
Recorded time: 1:37
